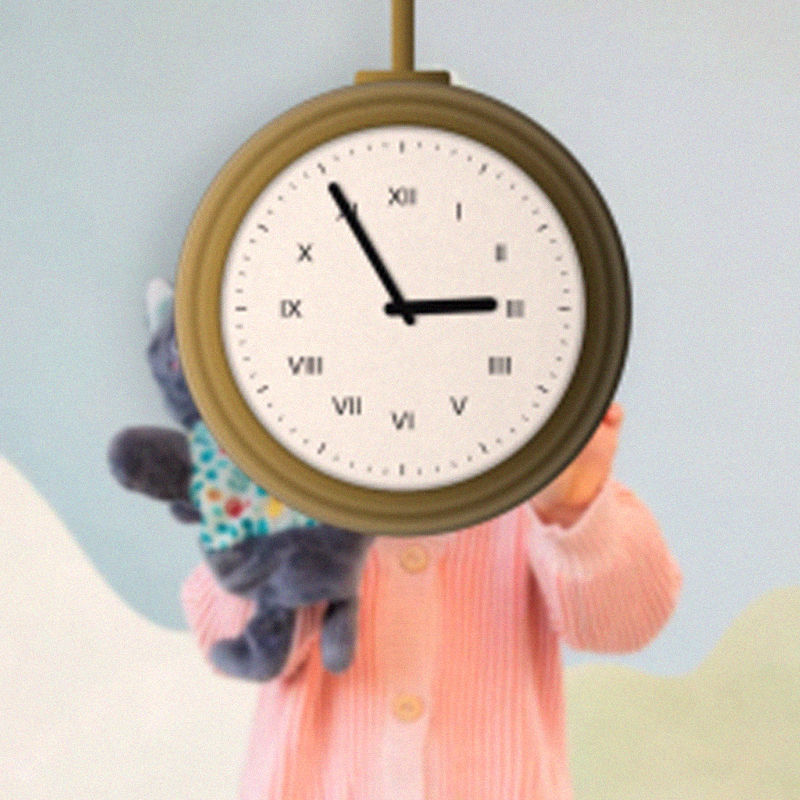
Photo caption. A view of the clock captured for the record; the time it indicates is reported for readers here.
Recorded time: 2:55
